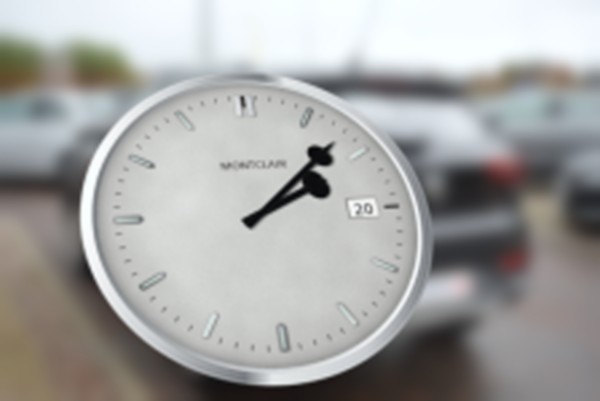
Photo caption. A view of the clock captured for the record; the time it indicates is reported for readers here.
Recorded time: 2:08
